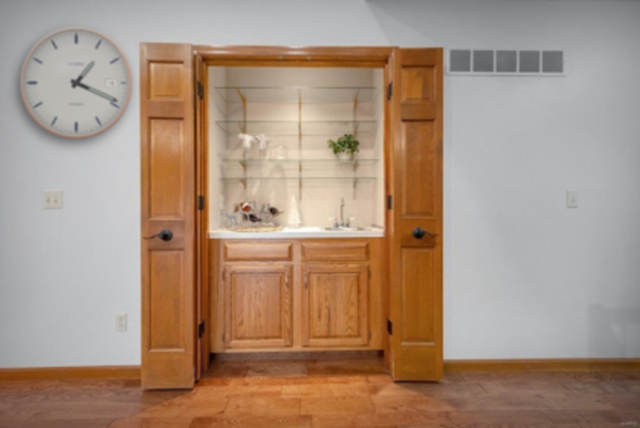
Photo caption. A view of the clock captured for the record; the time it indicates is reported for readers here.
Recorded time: 1:19
